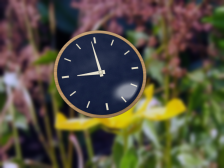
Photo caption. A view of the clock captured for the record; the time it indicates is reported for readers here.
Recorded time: 8:59
